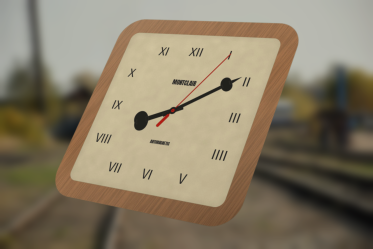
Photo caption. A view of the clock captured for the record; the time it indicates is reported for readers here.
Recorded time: 8:09:05
